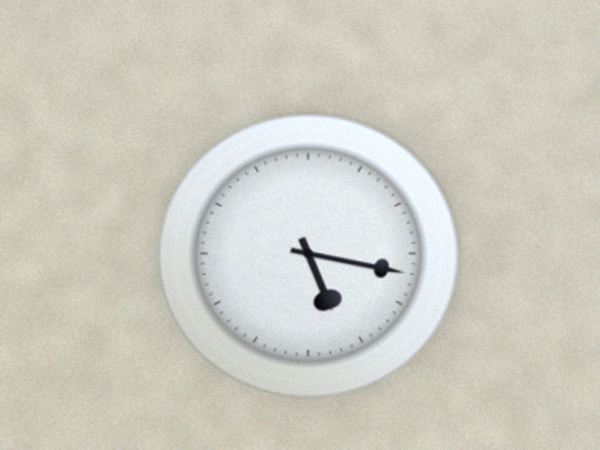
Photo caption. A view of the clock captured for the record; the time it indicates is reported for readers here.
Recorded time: 5:17
